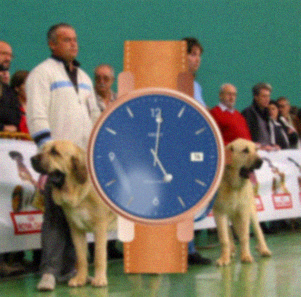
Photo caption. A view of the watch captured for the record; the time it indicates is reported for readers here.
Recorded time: 5:01
